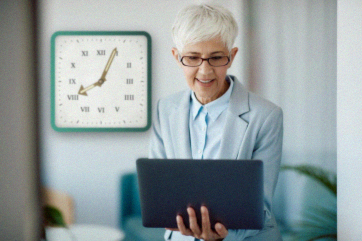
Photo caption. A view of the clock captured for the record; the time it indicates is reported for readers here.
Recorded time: 8:04
